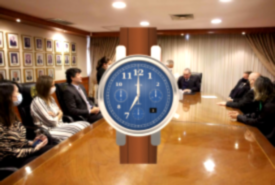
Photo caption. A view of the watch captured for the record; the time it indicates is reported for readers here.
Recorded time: 7:00
